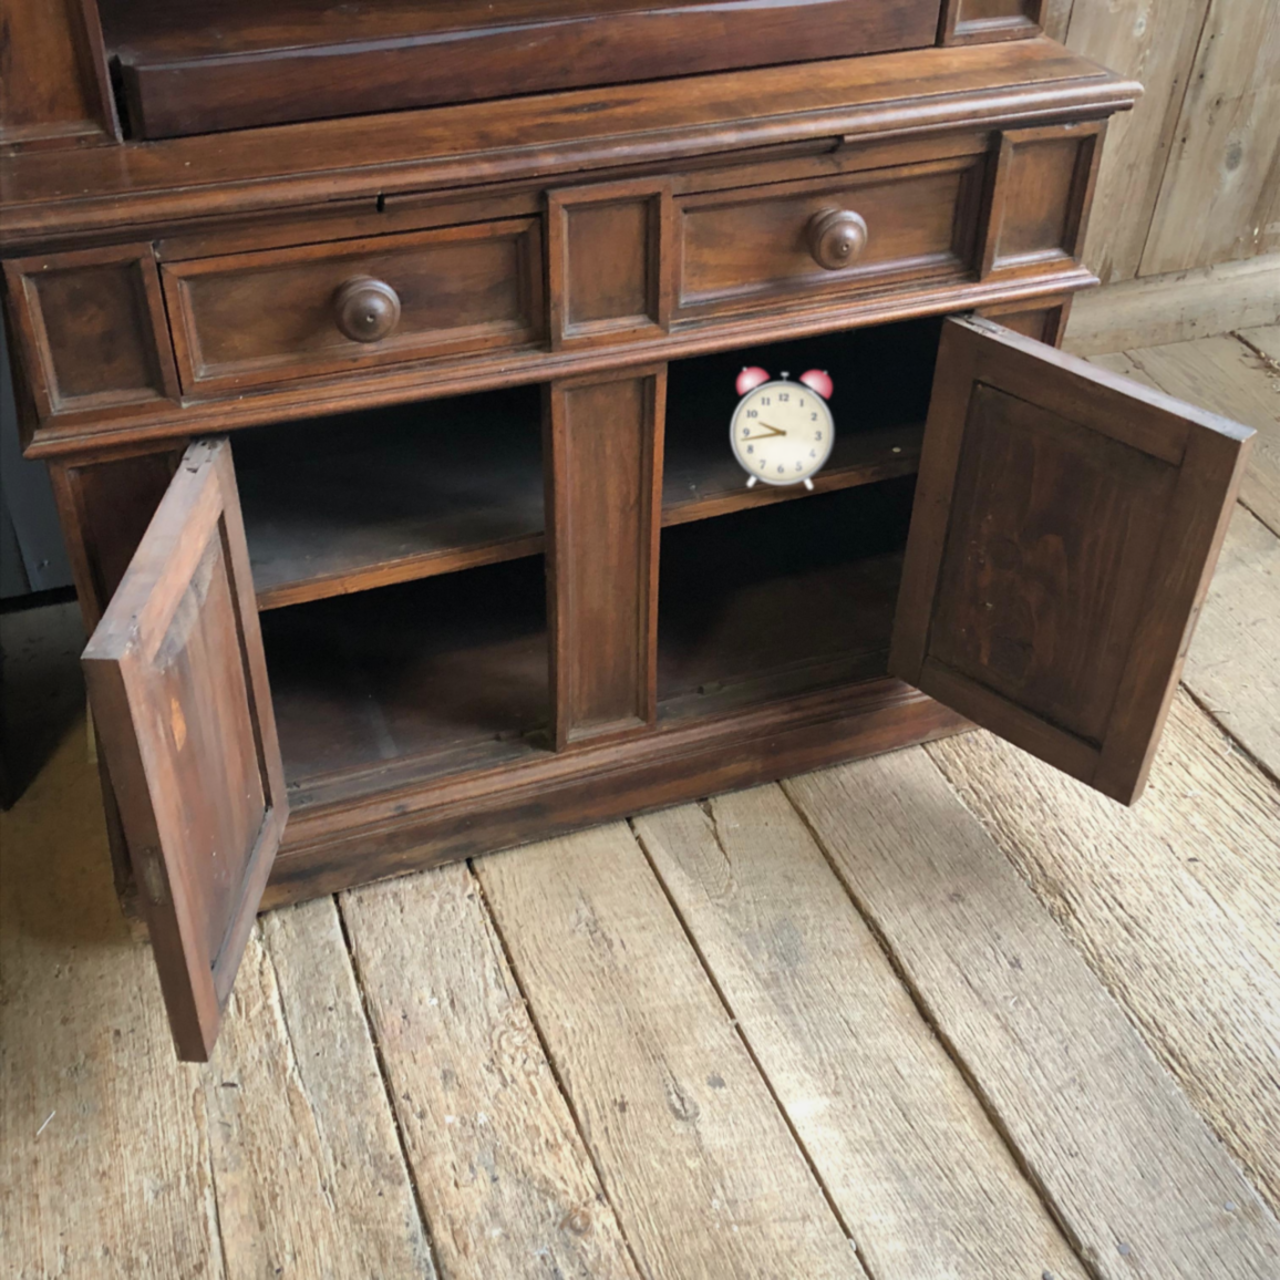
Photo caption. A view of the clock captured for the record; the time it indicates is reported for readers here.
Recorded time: 9:43
